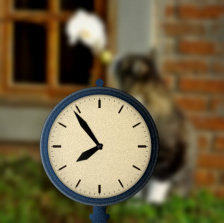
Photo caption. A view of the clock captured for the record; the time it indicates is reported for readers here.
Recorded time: 7:54
